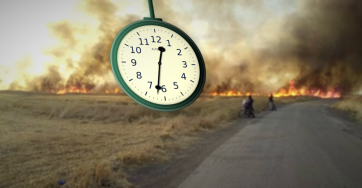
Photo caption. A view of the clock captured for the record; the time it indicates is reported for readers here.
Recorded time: 12:32
